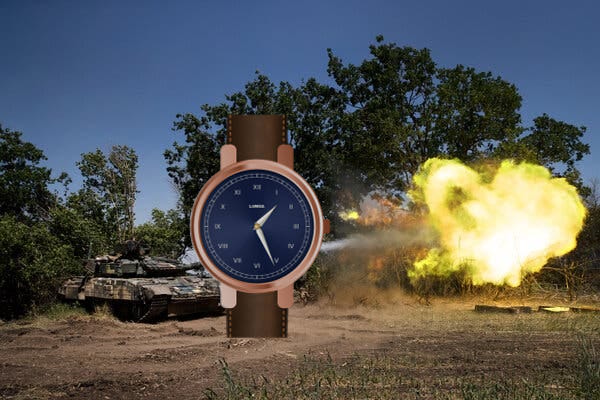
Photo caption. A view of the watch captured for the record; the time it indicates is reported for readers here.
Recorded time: 1:26
